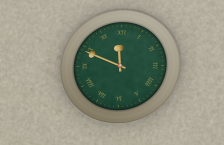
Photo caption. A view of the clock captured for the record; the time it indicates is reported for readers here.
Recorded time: 11:49
